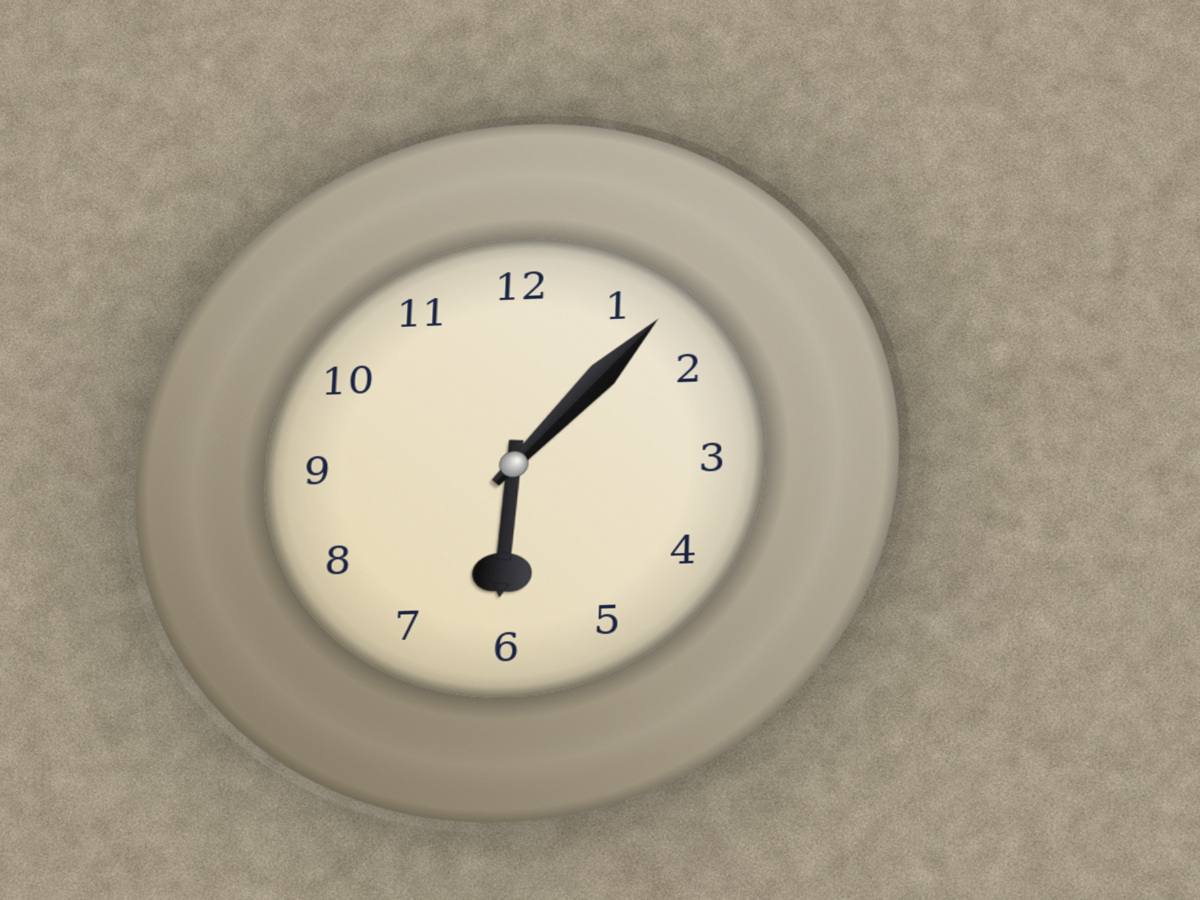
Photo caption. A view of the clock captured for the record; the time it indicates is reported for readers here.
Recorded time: 6:07
